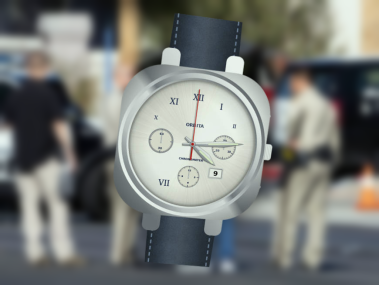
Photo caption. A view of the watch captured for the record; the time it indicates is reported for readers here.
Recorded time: 4:14
